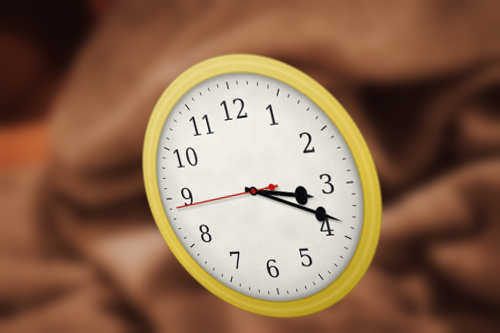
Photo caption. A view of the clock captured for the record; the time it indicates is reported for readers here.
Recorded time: 3:18:44
